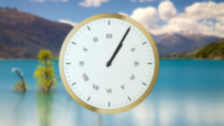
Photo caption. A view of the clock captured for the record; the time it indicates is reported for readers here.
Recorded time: 1:05
